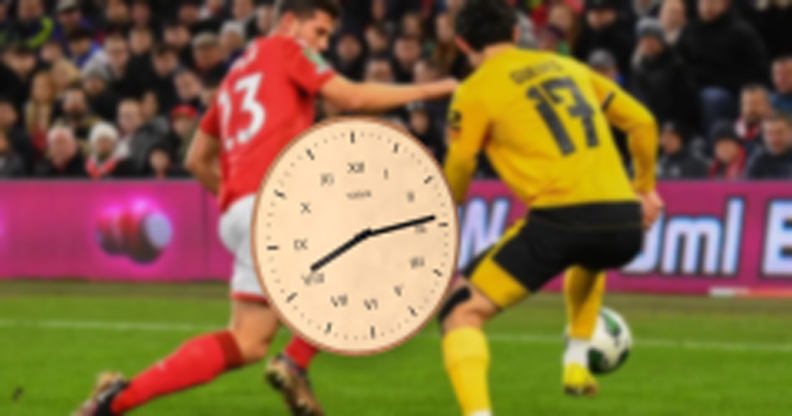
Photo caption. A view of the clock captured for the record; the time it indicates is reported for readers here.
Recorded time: 8:14
